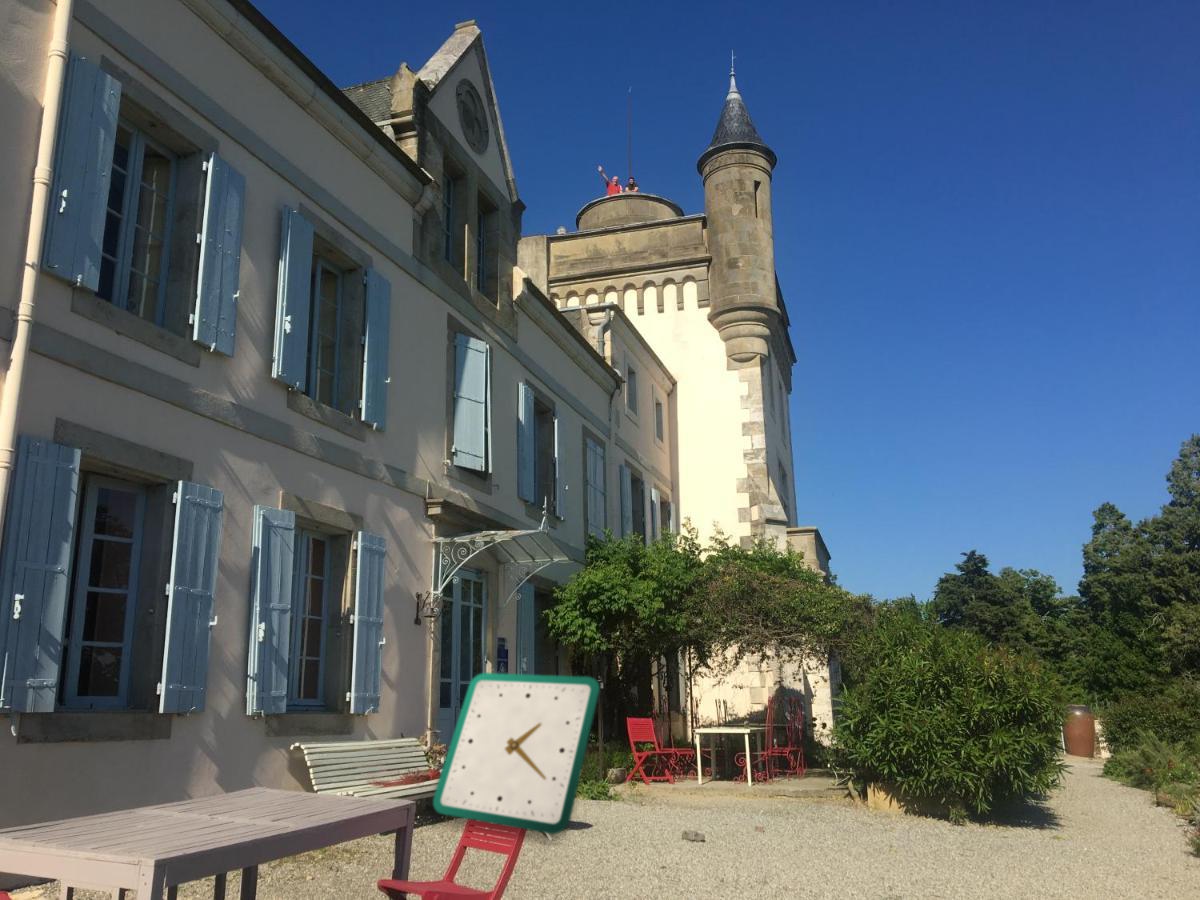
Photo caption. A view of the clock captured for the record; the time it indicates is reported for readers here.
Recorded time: 1:21
